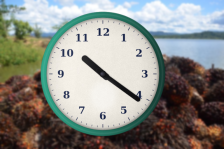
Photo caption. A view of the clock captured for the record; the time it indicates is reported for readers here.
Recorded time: 10:21
